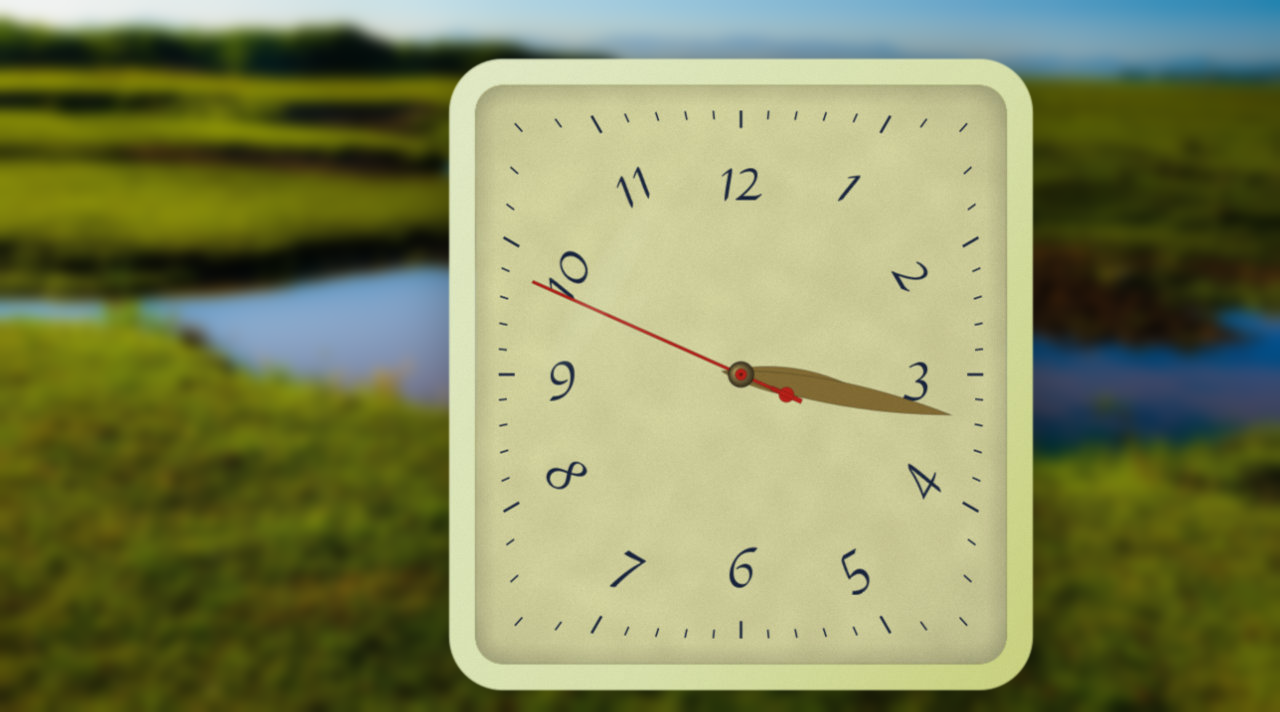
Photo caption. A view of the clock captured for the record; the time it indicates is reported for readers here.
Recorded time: 3:16:49
